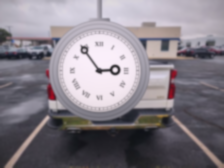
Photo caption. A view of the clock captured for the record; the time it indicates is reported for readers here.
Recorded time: 2:54
